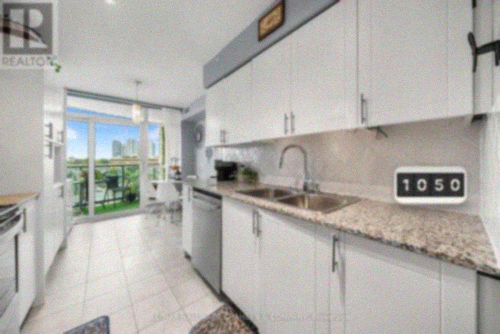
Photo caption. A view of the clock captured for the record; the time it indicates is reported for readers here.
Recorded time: 10:50
